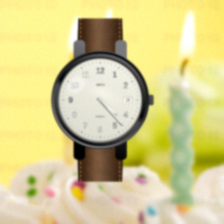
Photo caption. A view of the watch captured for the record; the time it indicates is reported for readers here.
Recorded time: 4:23
